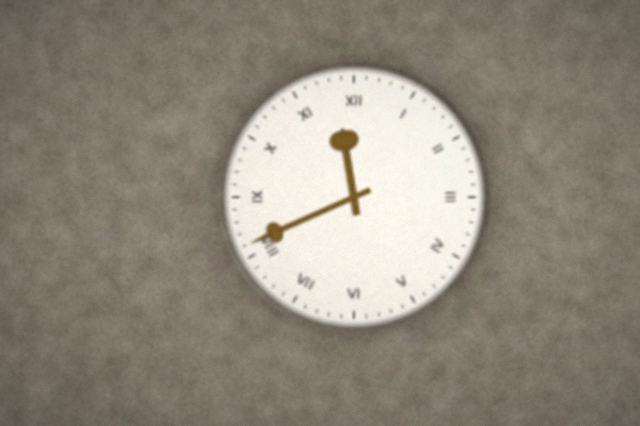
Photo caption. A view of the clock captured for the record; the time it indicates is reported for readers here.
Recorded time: 11:41
